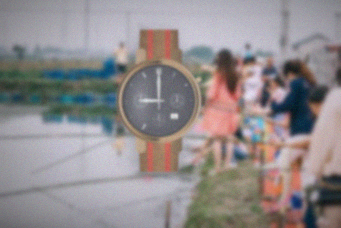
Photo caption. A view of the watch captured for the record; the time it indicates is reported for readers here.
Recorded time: 9:00
